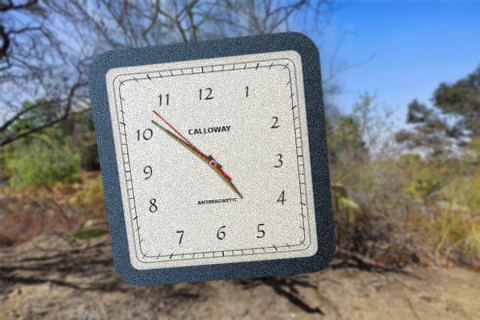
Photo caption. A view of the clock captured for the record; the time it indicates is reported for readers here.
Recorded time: 4:51:53
